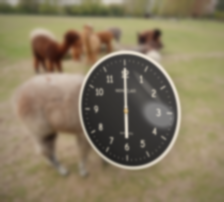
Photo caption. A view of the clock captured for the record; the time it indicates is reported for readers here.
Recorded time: 6:00
